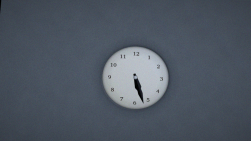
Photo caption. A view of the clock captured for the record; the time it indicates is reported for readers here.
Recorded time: 5:27
